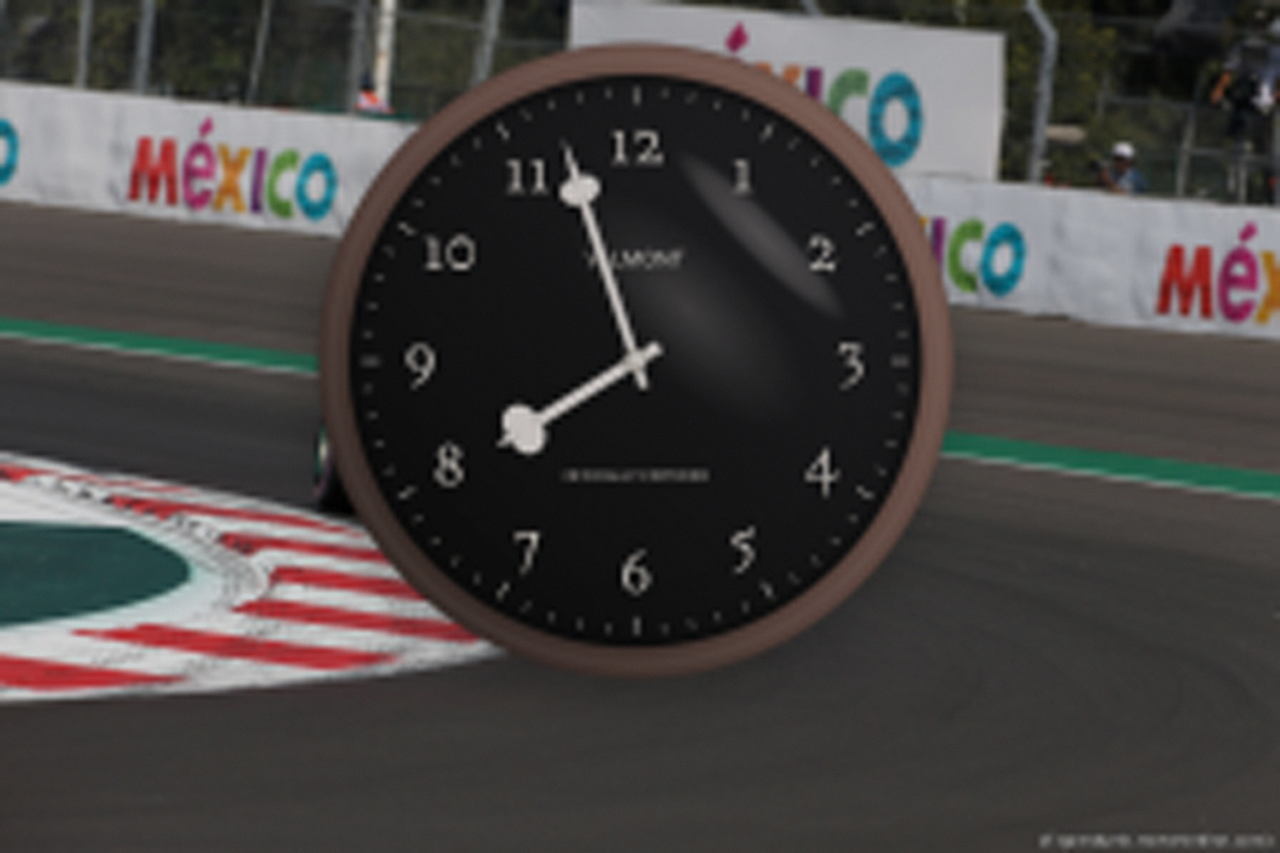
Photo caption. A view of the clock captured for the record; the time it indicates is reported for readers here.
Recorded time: 7:57
